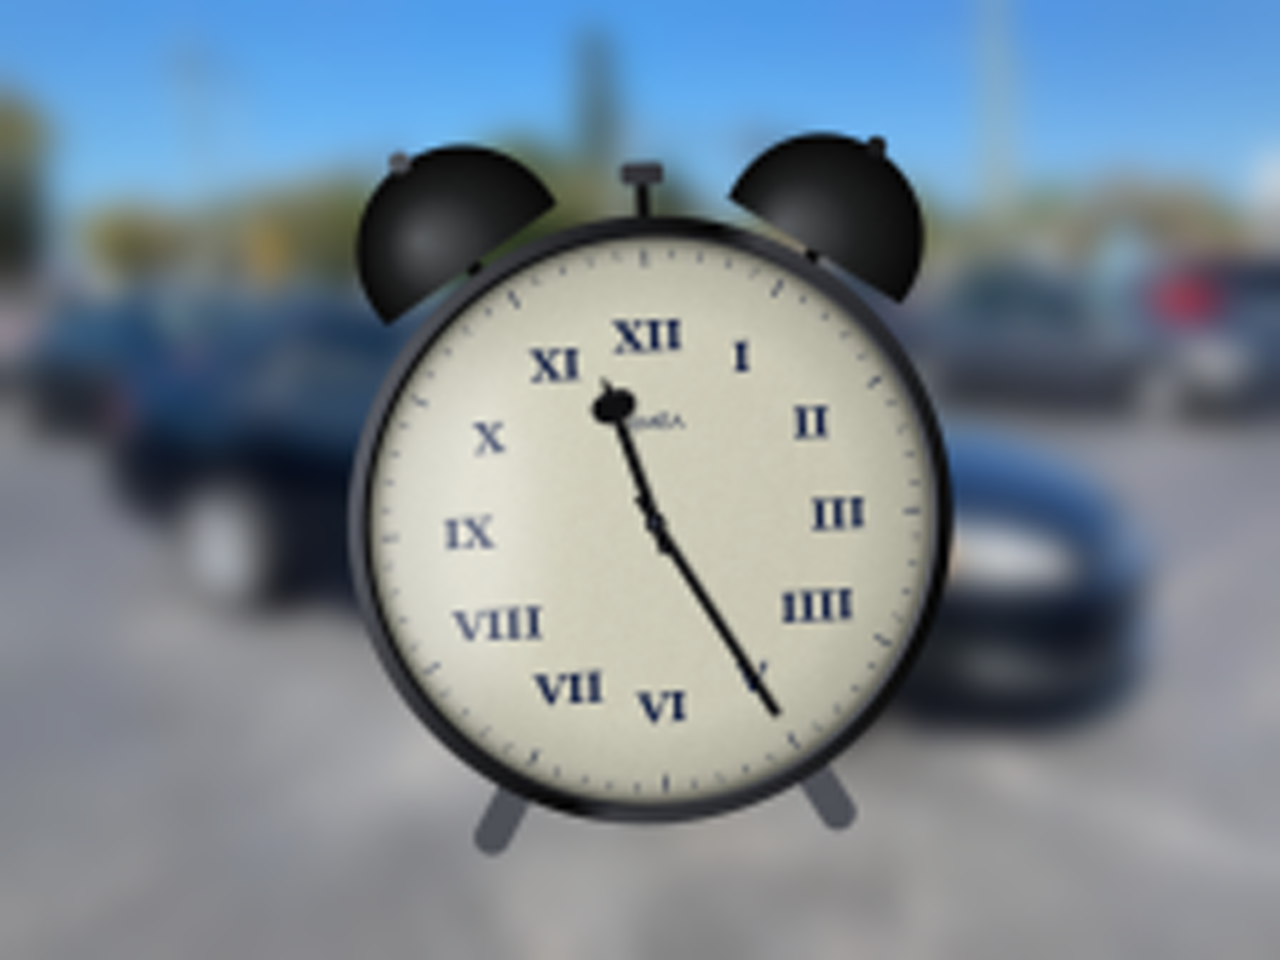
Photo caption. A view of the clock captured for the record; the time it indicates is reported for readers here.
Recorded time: 11:25
